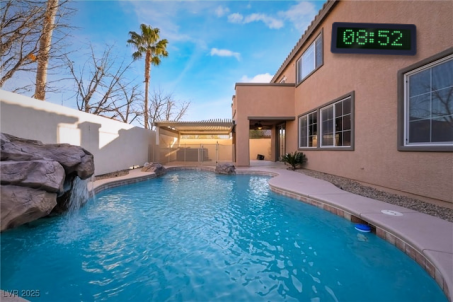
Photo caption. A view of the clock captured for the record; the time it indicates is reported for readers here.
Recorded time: 8:52
